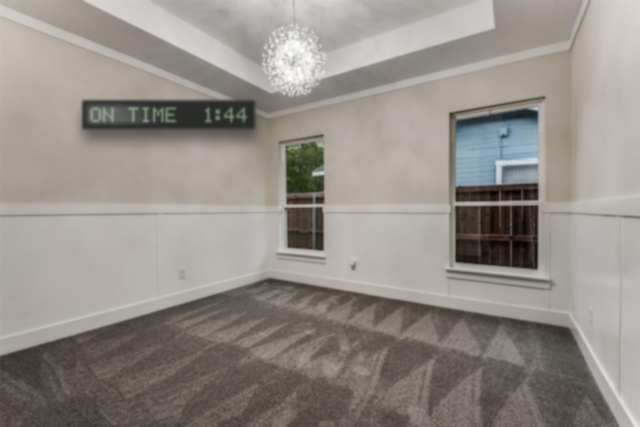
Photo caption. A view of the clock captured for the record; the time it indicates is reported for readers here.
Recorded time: 1:44
